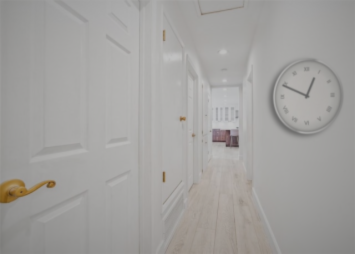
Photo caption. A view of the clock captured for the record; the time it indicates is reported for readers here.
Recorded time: 12:49
